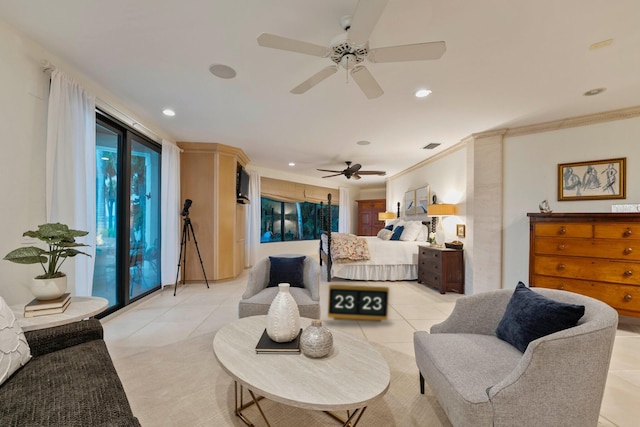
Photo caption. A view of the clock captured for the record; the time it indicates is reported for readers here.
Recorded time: 23:23
